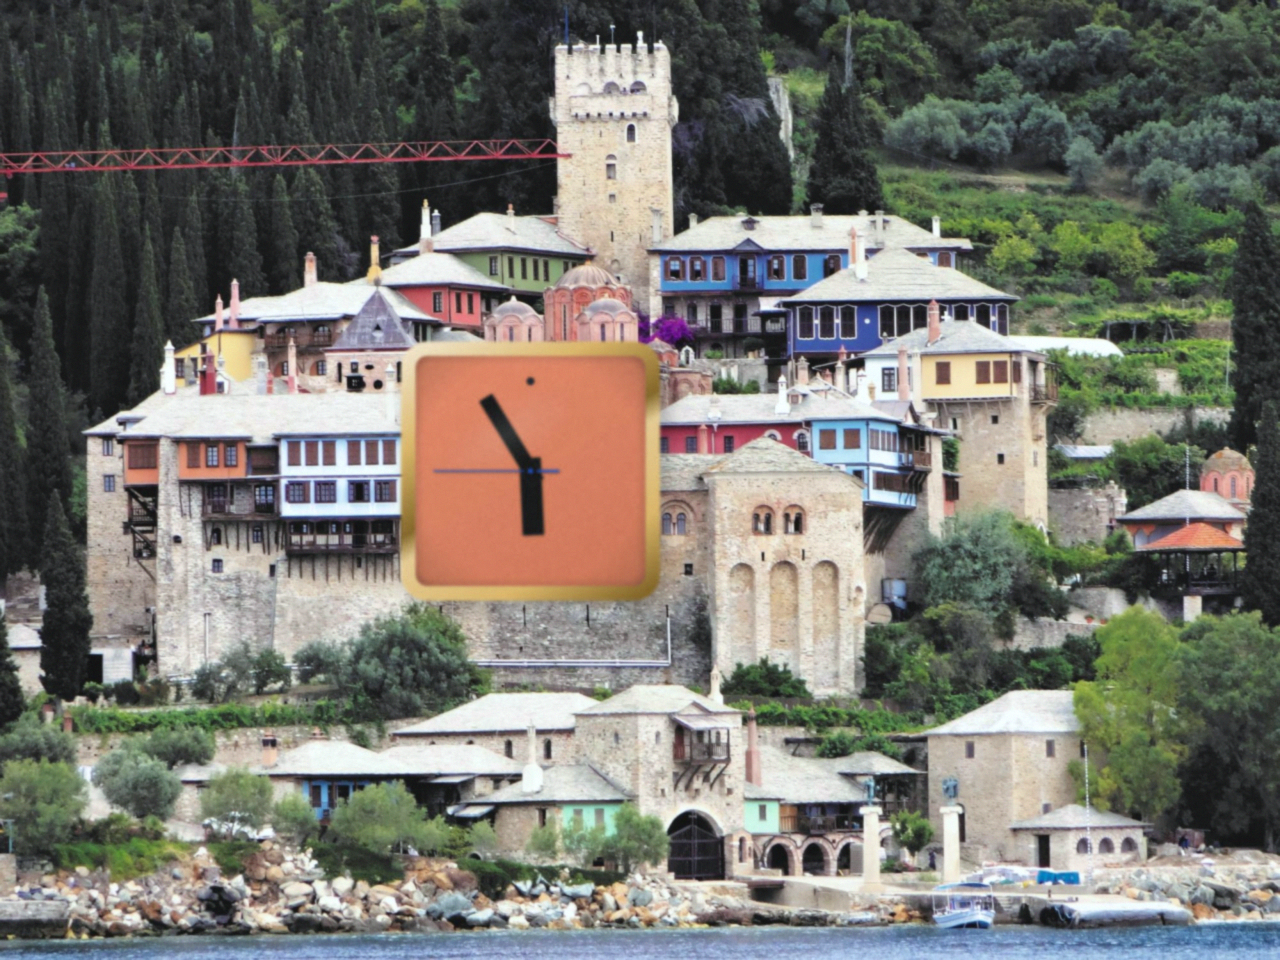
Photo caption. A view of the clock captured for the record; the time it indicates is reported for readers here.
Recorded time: 5:54:45
